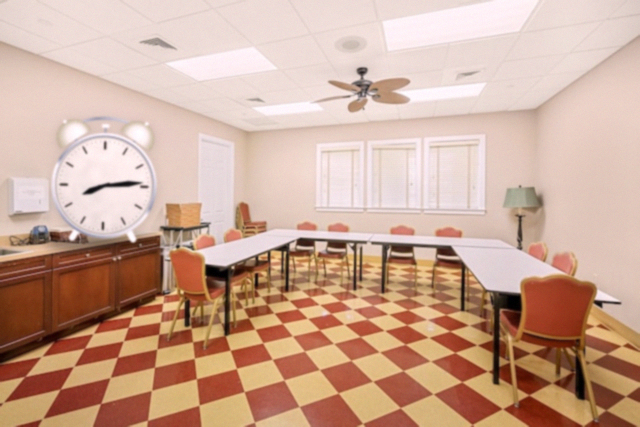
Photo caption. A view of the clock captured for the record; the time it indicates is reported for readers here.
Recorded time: 8:14
